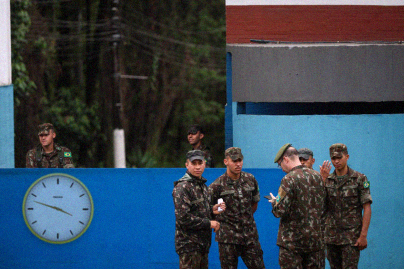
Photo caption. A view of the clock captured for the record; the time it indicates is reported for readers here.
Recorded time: 3:48
